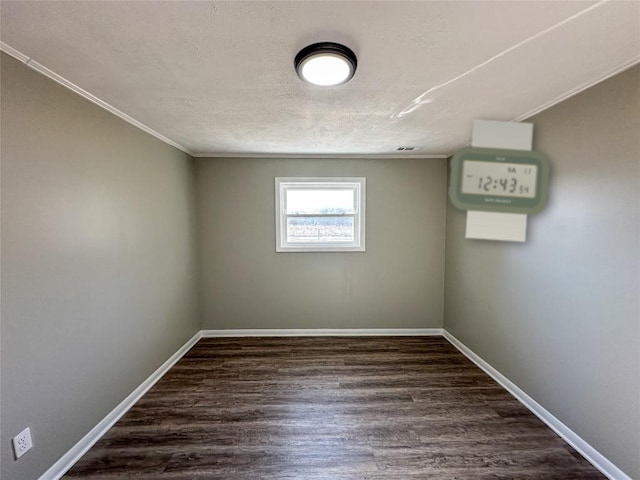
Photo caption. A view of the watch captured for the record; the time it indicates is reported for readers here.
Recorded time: 12:43
